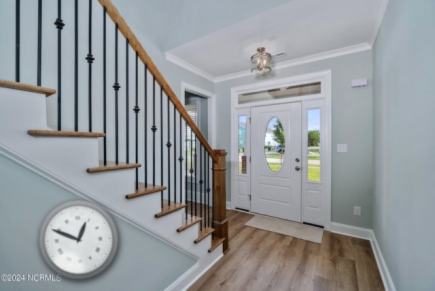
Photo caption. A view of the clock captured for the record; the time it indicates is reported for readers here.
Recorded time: 12:49
